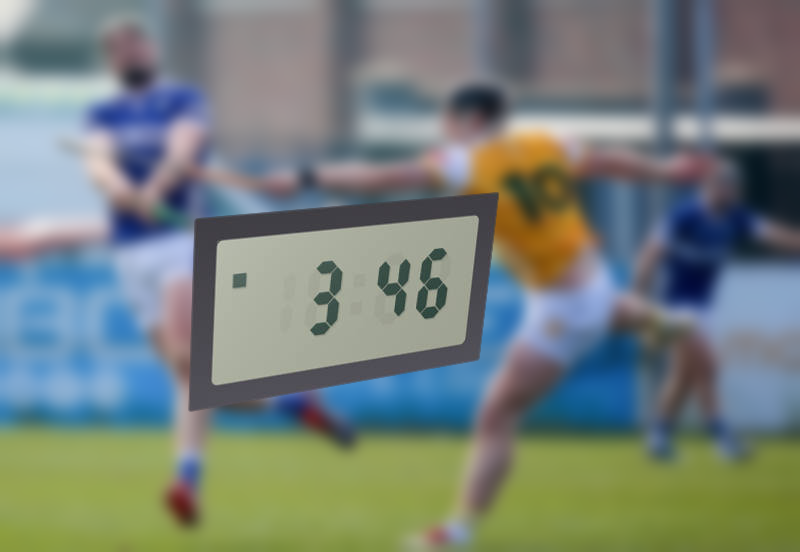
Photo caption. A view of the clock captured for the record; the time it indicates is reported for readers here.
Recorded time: 3:46
